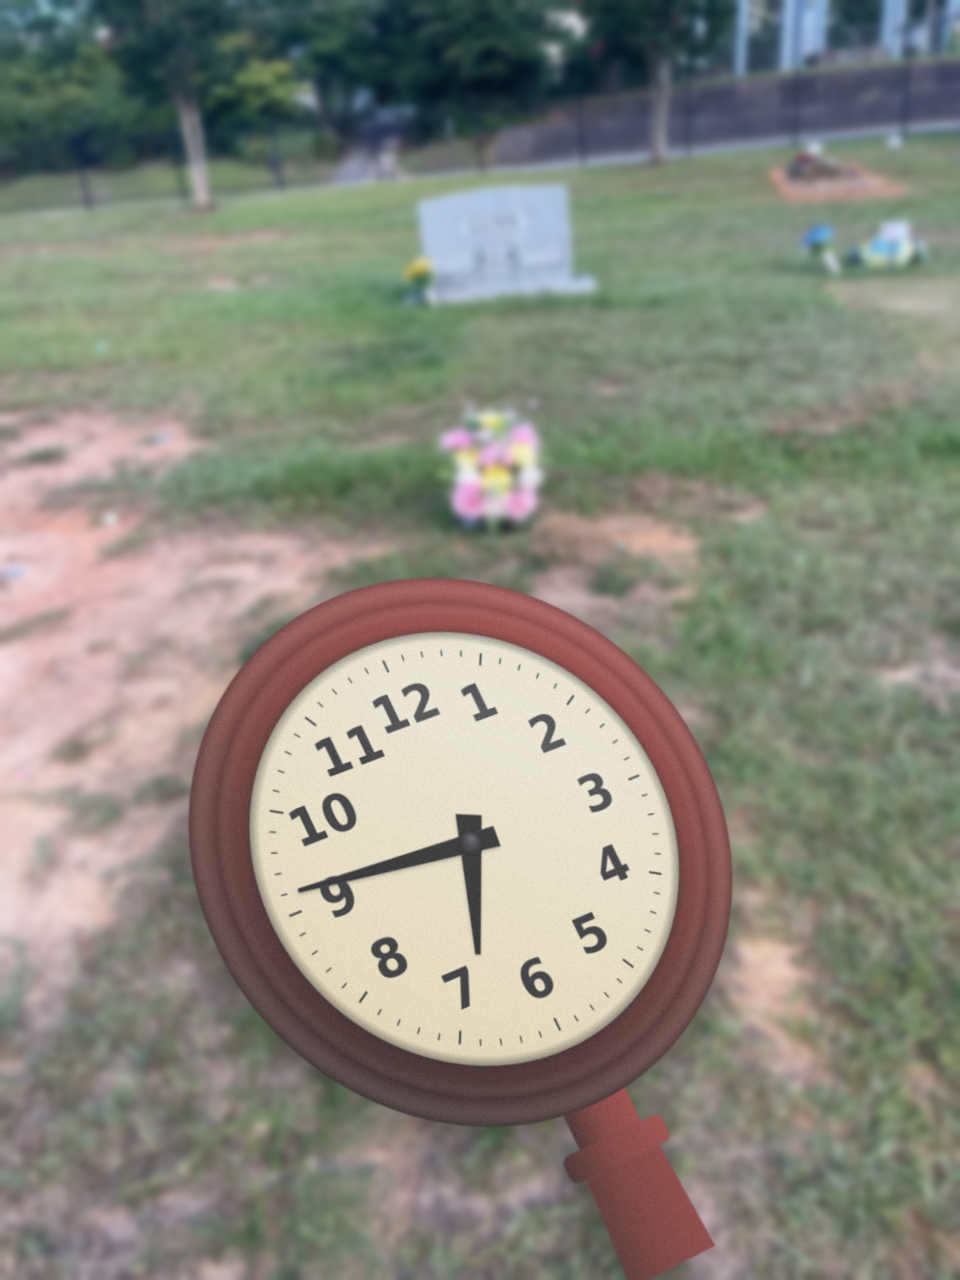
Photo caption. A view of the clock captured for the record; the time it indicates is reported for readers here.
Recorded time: 6:46
